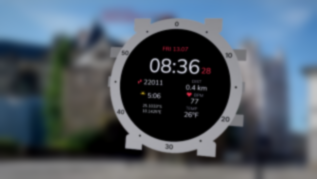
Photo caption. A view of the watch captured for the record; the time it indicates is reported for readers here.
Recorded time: 8:36
